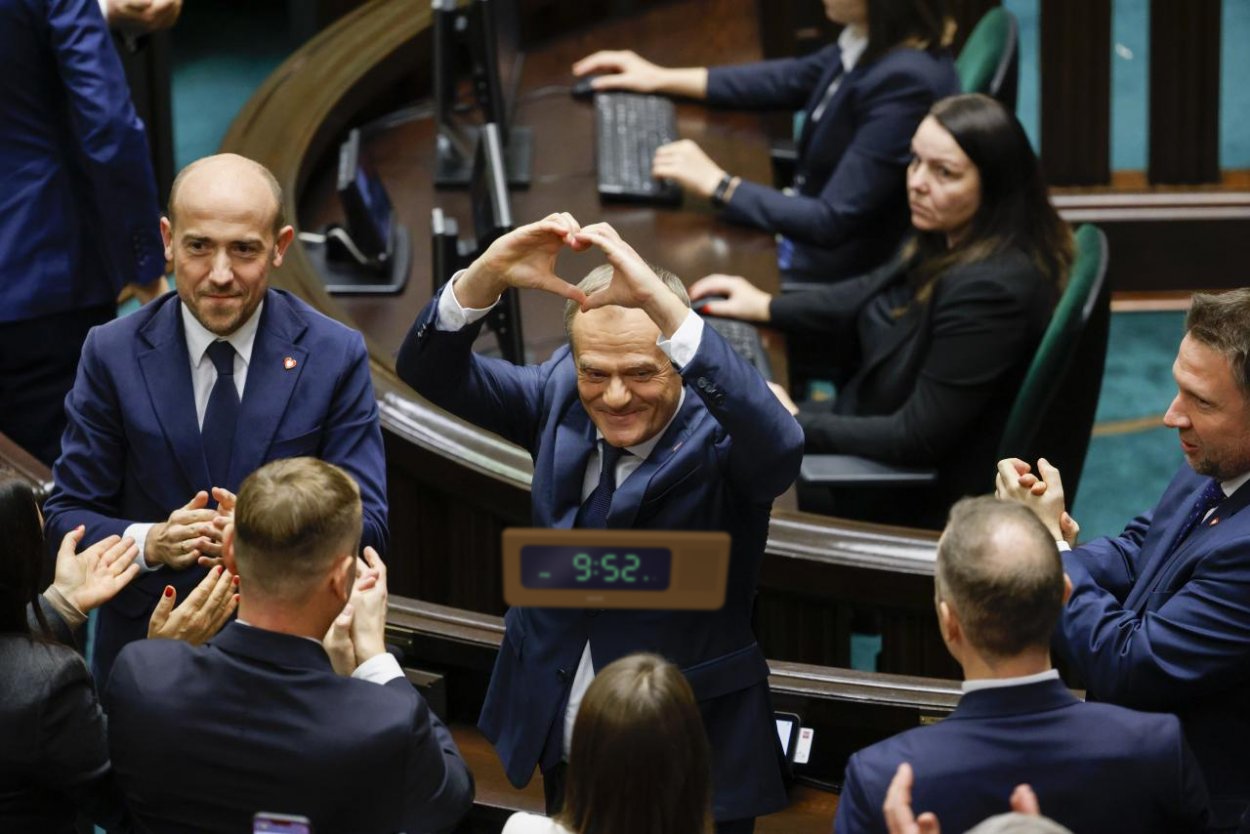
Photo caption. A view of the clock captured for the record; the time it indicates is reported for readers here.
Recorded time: 9:52
